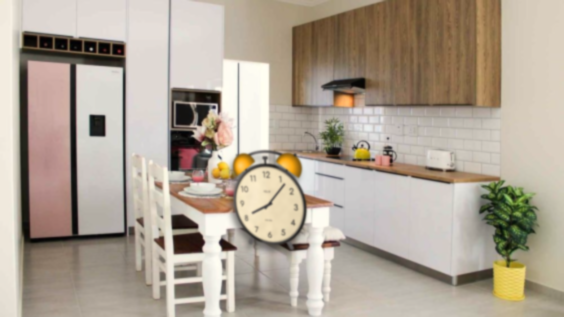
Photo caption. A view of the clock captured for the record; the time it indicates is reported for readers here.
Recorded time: 8:07
